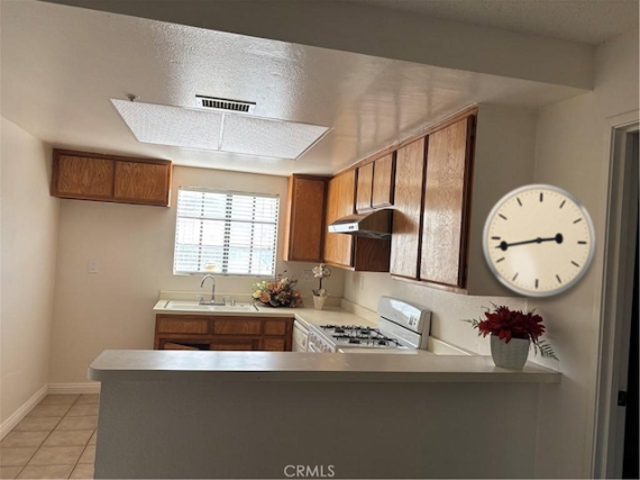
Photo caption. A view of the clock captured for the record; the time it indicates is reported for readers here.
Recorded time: 2:43
